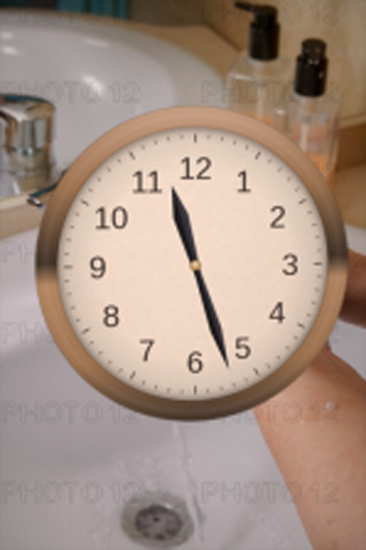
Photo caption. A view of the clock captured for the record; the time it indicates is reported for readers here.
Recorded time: 11:27
